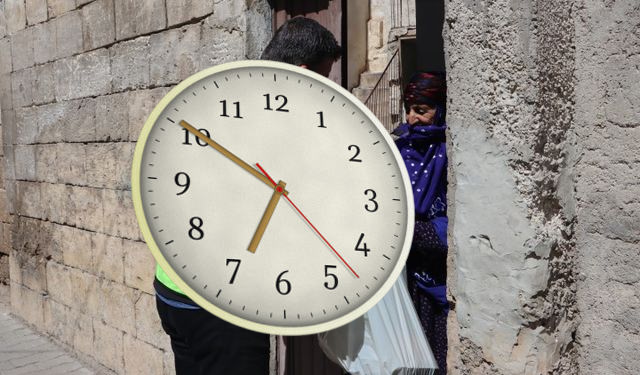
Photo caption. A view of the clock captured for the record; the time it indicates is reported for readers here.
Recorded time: 6:50:23
